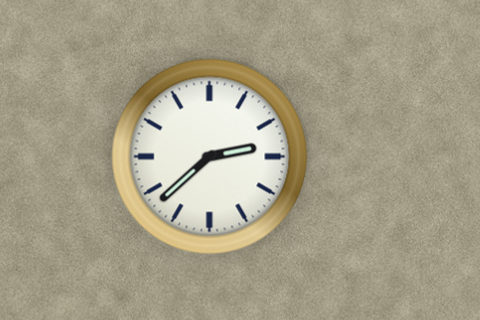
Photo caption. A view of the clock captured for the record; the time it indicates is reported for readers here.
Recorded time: 2:38
